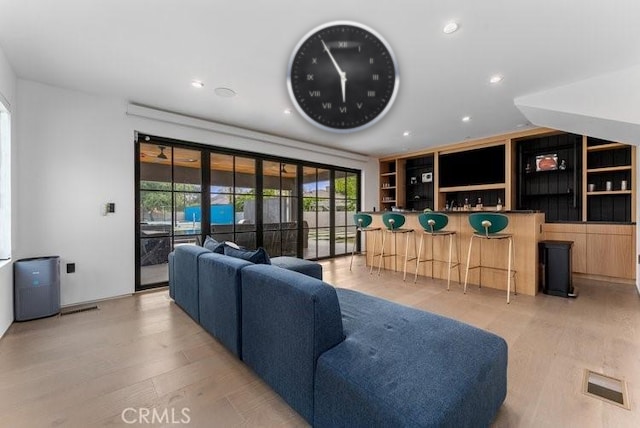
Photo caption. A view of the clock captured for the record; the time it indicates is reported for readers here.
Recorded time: 5:55
